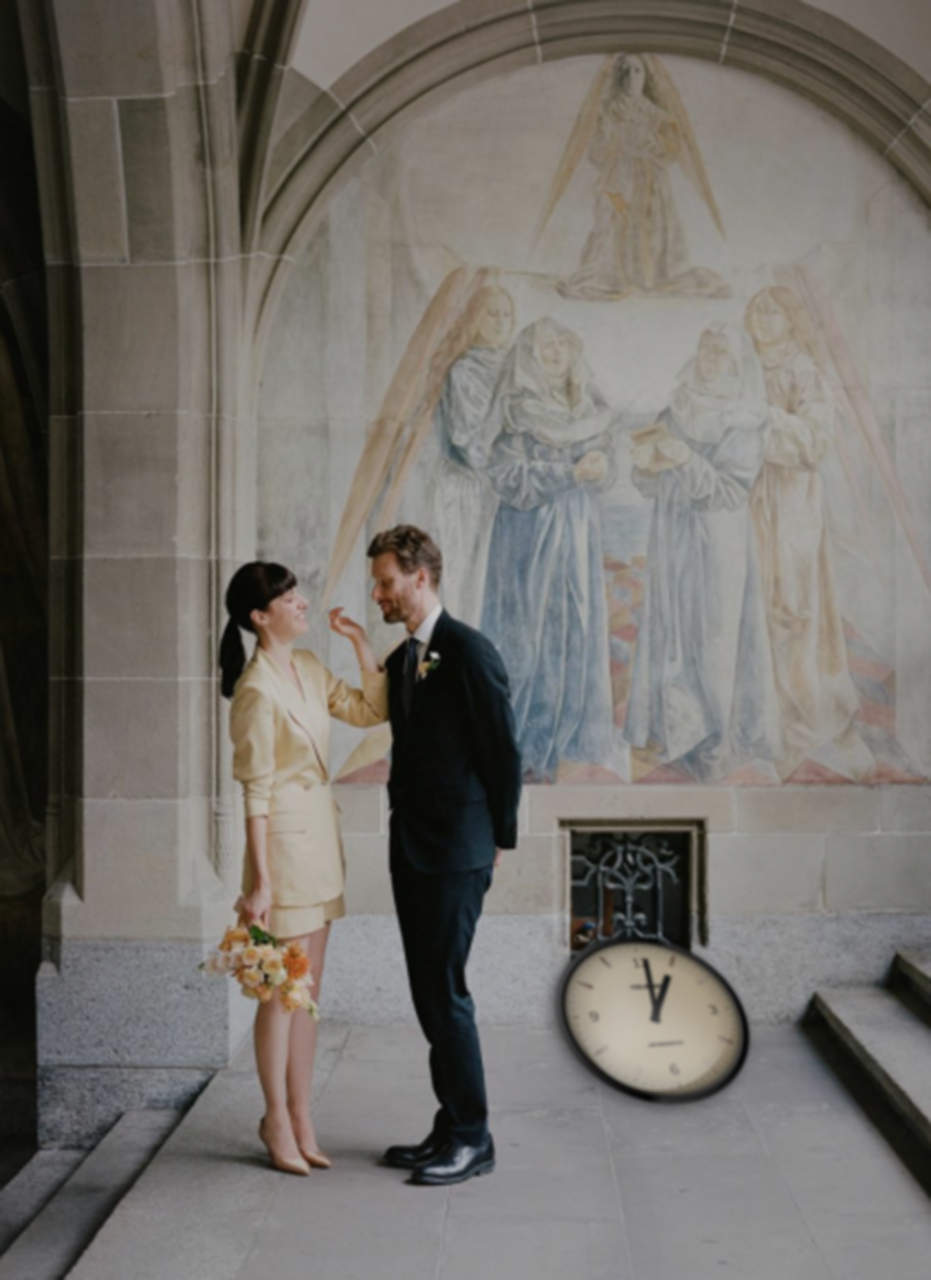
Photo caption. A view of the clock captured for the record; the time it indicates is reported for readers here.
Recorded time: 1:01
